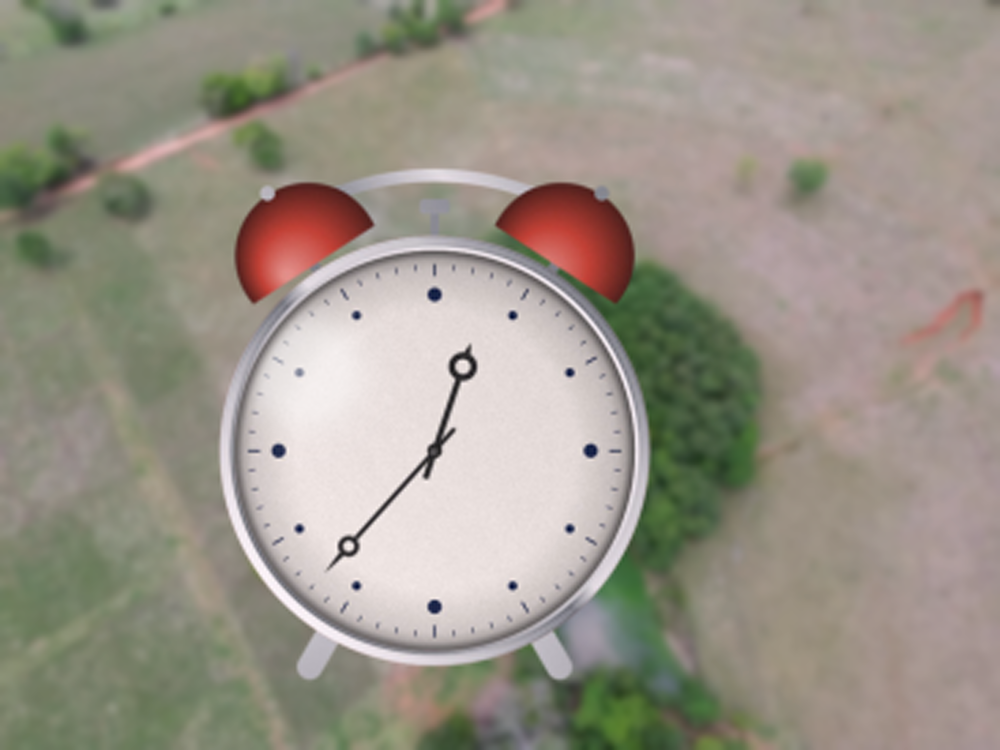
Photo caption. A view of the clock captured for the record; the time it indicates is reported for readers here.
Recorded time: 12:37
